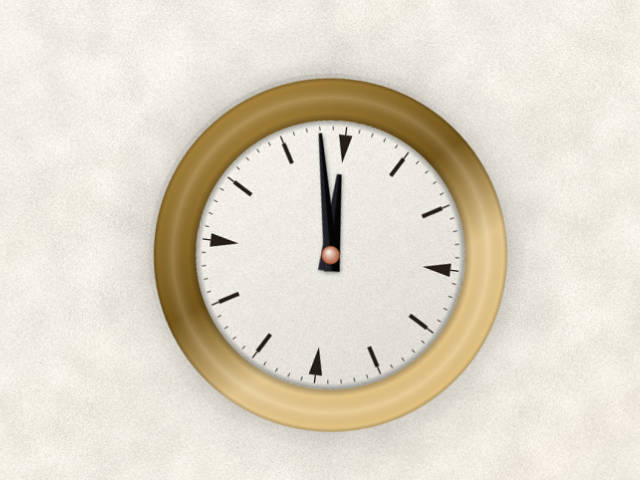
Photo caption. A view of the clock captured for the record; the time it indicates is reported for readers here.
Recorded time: 11:58
